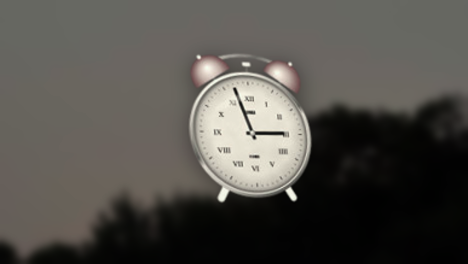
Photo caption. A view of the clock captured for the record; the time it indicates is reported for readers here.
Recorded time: 2:57
